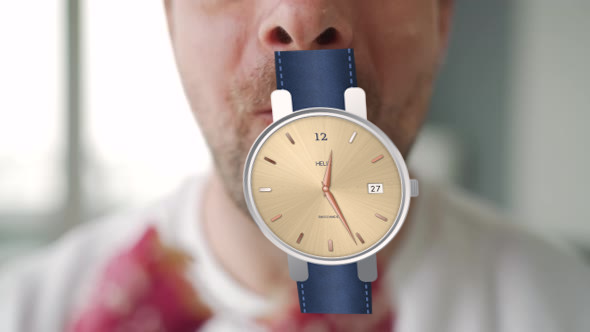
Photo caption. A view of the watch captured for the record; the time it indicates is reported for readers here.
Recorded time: 12:26
